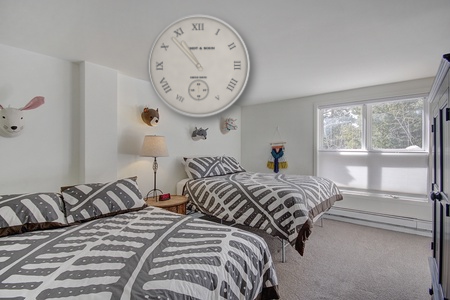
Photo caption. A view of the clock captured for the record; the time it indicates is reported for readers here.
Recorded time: 10:53
